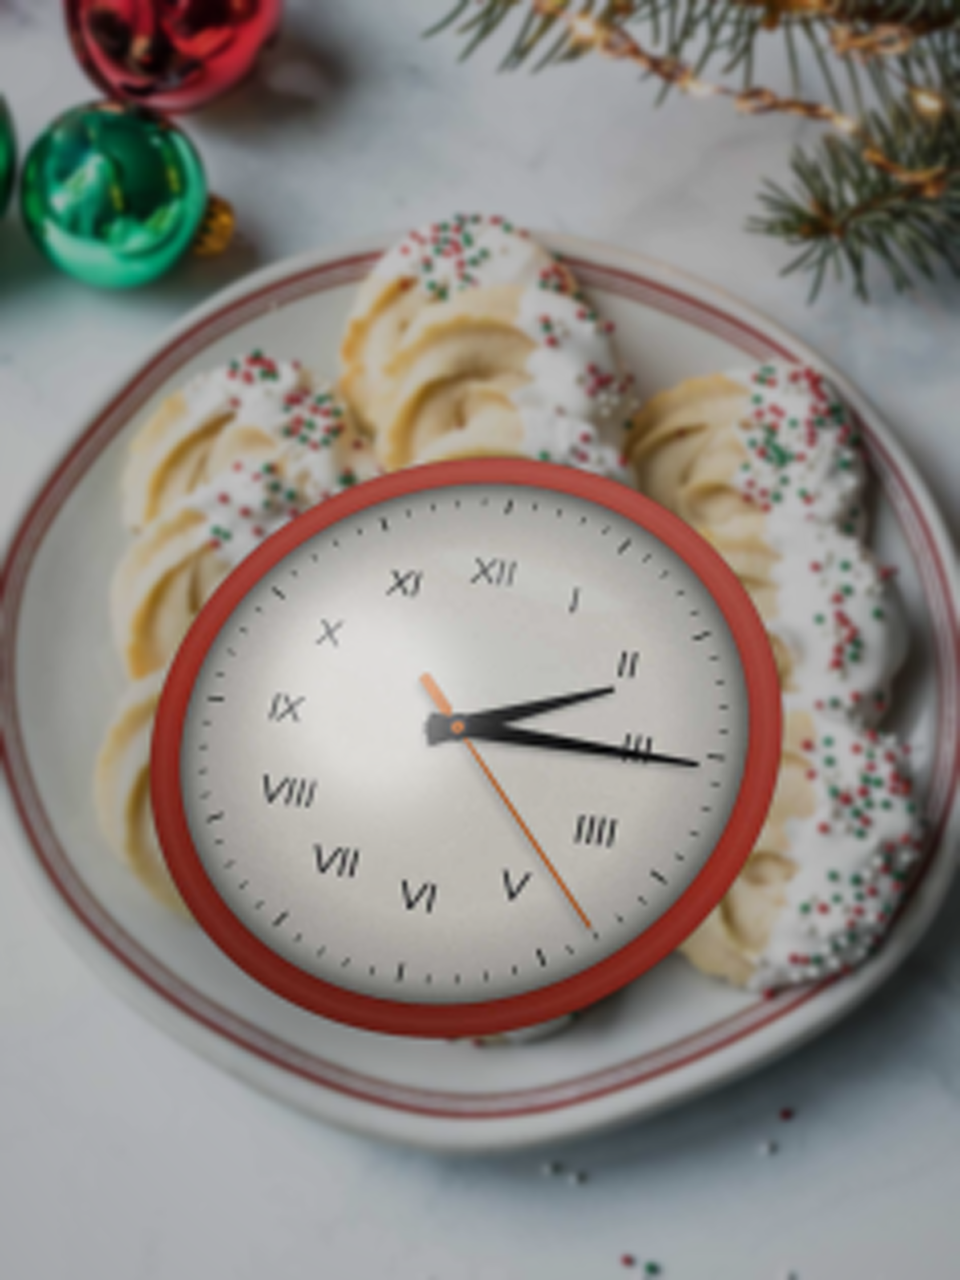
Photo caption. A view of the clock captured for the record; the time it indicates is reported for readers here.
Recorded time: 2:15:23
